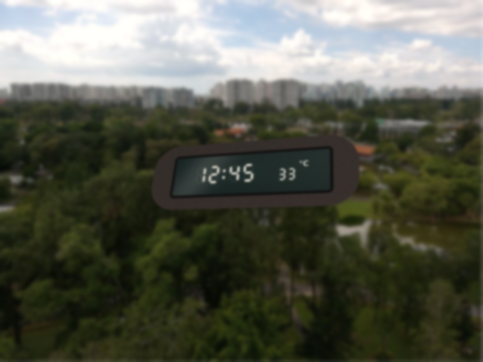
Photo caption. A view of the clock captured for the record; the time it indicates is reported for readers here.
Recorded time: 12:45
